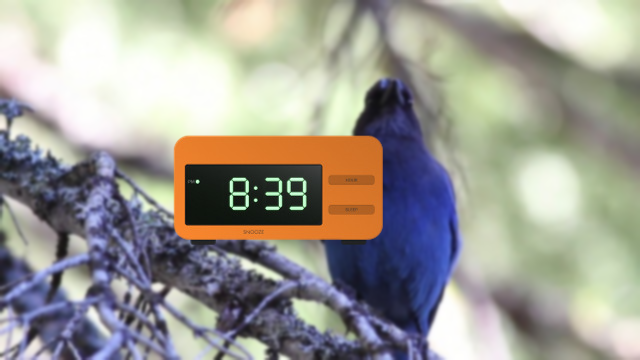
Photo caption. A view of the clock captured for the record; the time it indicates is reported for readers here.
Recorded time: 8:39
